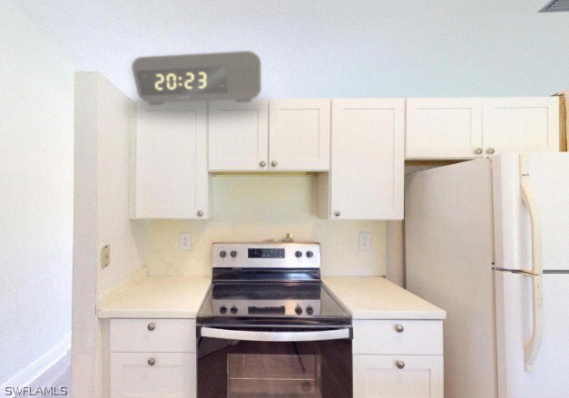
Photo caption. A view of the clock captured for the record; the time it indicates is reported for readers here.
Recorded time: 20:23
